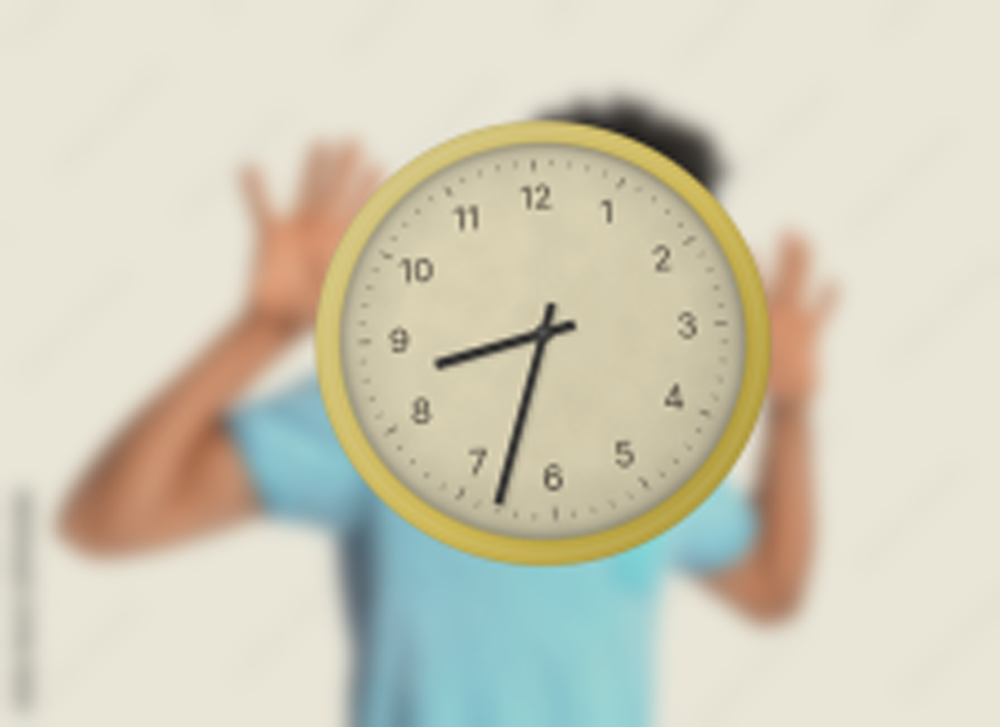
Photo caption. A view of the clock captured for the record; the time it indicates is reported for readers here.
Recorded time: 8:33
